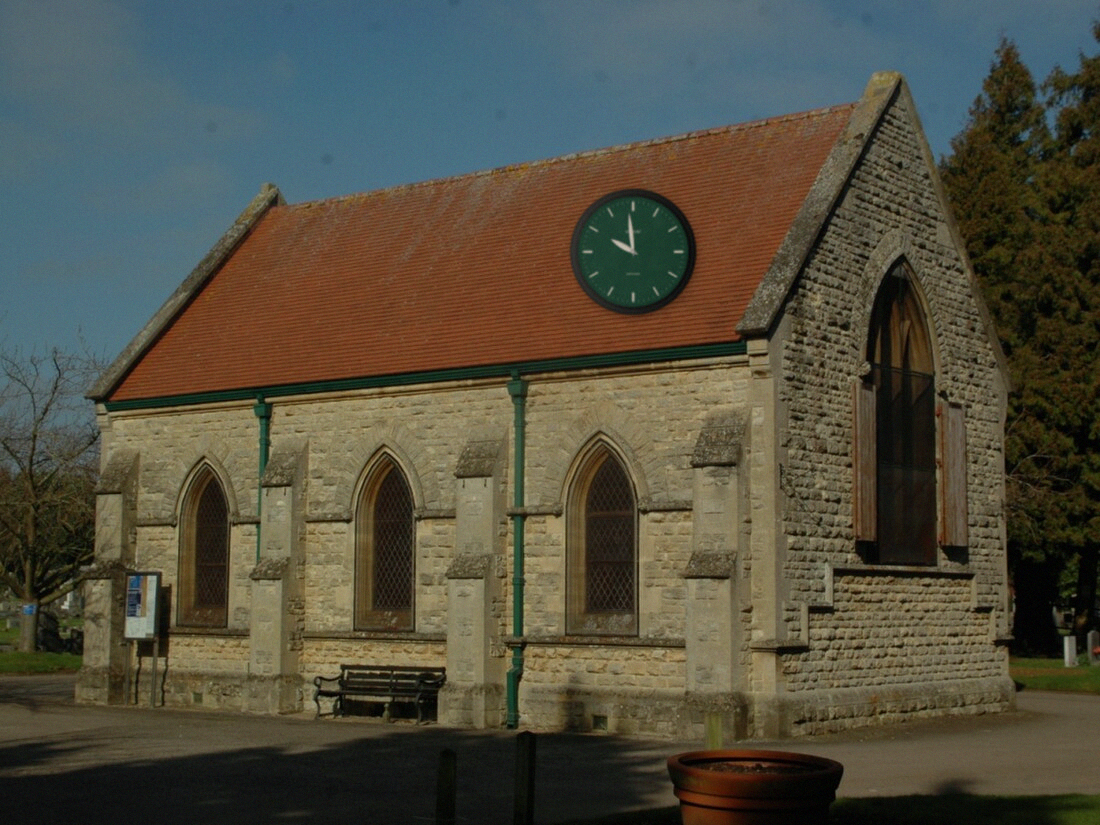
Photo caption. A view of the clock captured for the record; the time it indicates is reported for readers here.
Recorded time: 9:59
